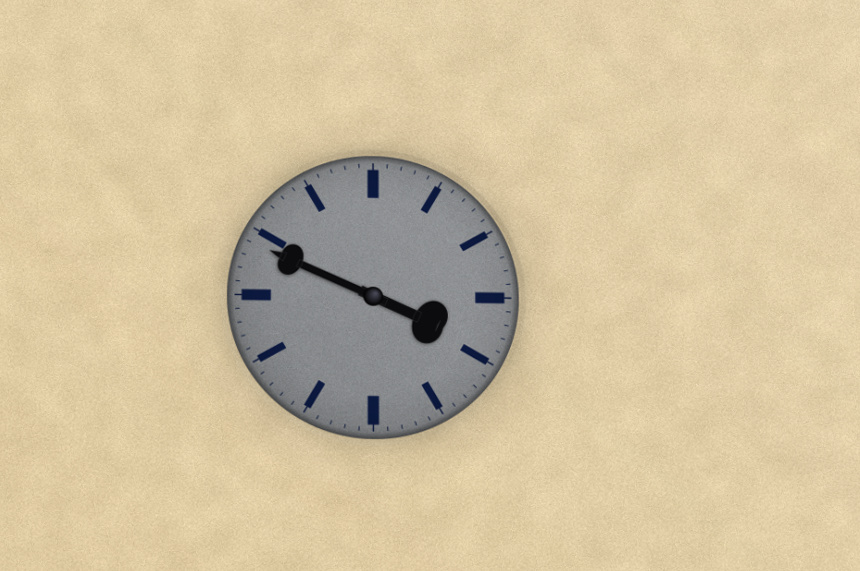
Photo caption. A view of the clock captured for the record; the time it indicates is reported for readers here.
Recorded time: 3:49
